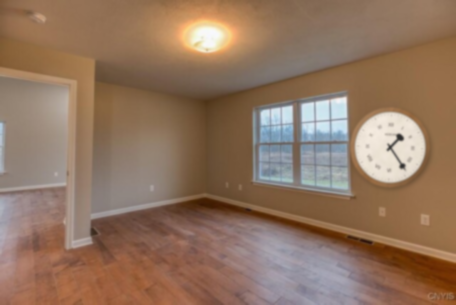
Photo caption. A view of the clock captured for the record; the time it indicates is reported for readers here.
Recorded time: 1:24
